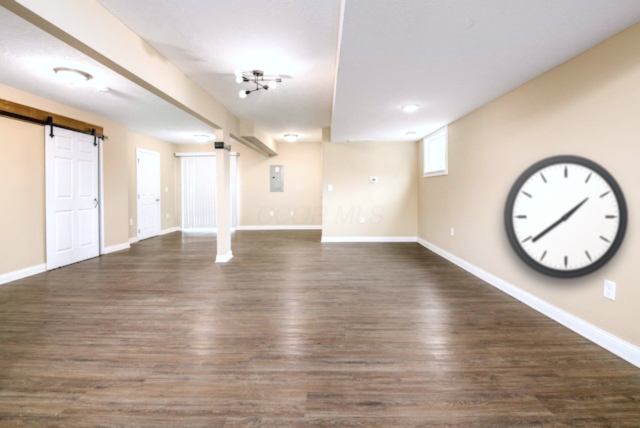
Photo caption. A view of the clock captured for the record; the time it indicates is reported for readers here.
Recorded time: 1:39
